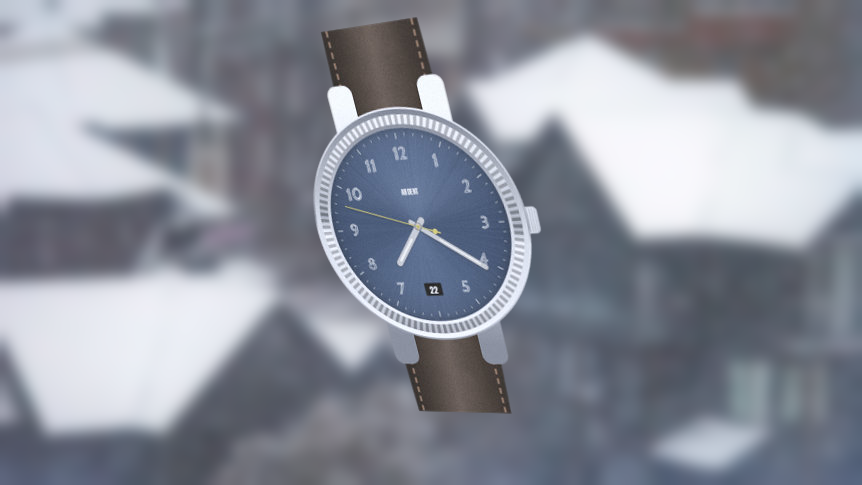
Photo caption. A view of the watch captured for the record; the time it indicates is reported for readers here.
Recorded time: 7:20:48
